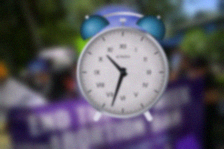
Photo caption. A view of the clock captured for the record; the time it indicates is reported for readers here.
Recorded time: 10:33
